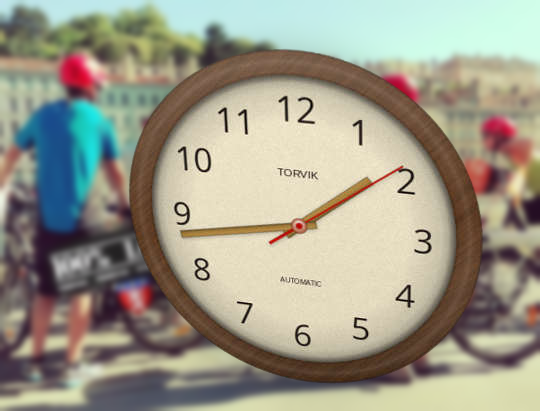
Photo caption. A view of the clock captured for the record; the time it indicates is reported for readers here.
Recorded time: 1:43:09
